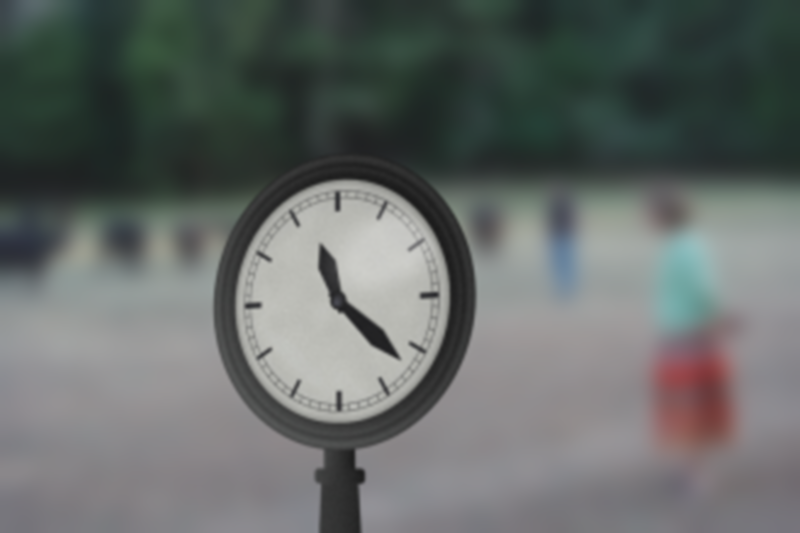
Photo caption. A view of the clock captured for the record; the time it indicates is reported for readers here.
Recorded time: 11:22
